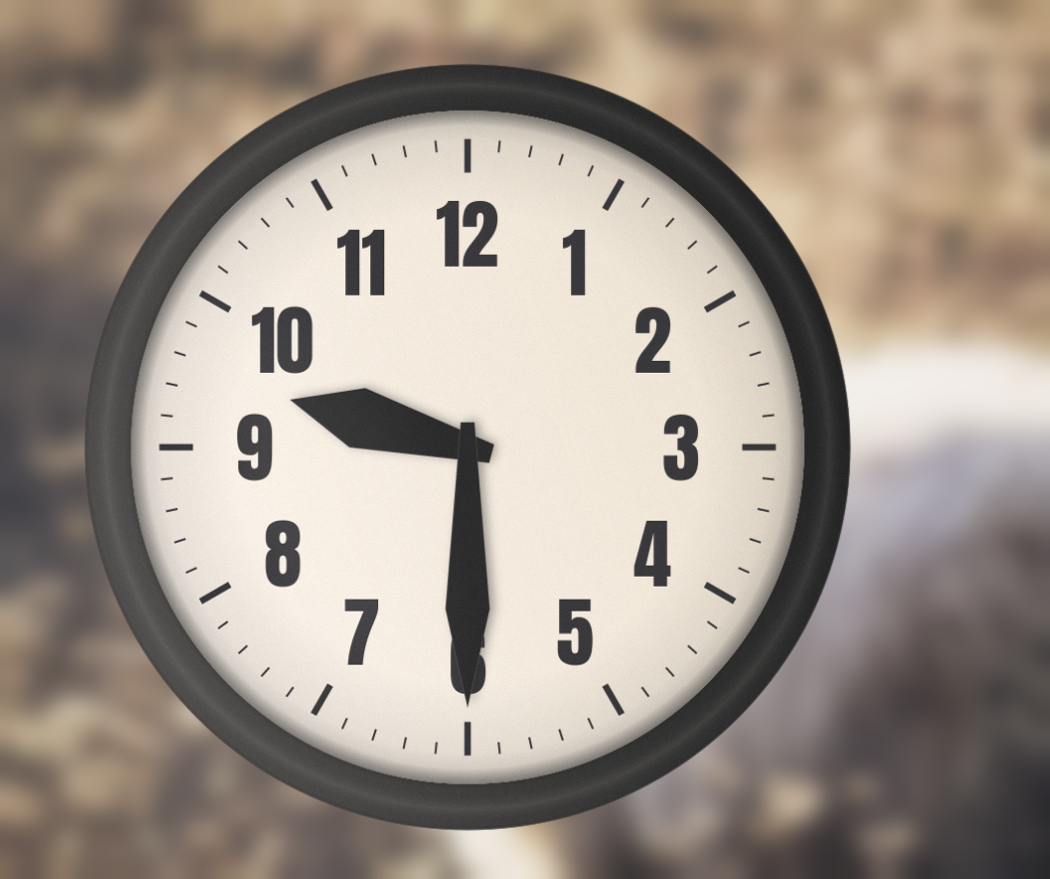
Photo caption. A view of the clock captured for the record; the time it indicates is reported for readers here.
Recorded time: 9:30
